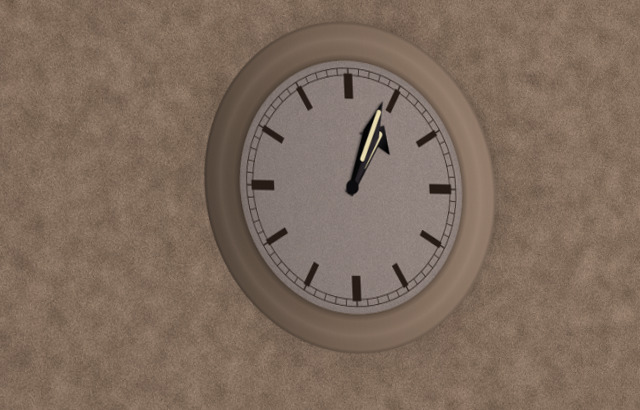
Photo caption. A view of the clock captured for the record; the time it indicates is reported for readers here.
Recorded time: 1:04
